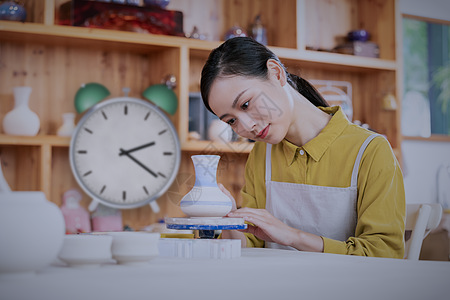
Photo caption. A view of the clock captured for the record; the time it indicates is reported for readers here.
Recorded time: 2:21
